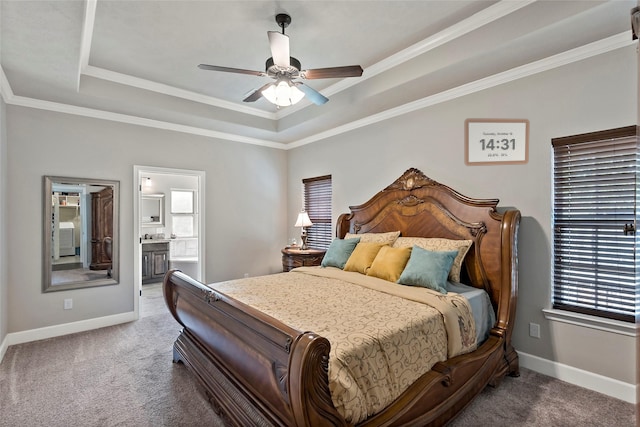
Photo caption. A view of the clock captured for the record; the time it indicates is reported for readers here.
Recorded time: 14:31
